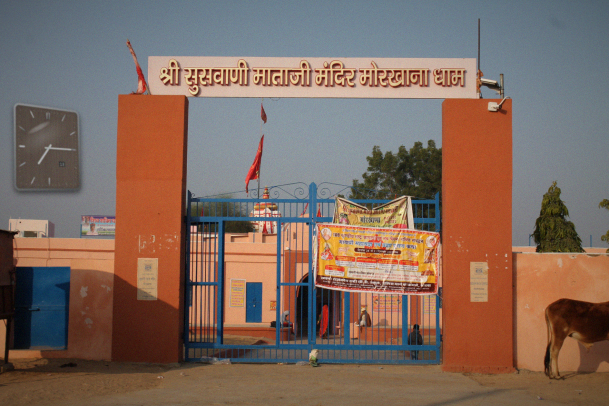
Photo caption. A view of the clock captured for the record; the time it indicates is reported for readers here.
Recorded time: 7:15
